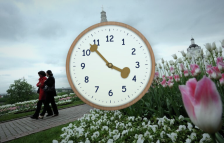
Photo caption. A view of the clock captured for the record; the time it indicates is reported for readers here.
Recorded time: 3:53
